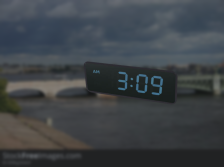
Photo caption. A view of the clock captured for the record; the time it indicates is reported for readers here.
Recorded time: 3:09
